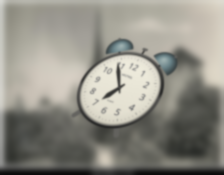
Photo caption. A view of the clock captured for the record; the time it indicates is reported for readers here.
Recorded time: 6:54
